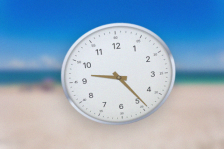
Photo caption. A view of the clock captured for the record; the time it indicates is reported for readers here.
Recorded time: 9:24
